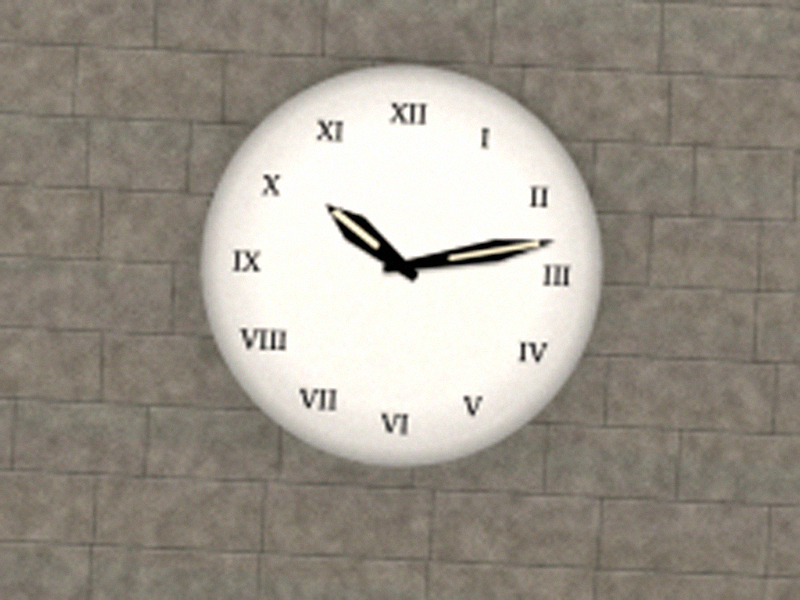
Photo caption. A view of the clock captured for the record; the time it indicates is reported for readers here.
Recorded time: 10:13
